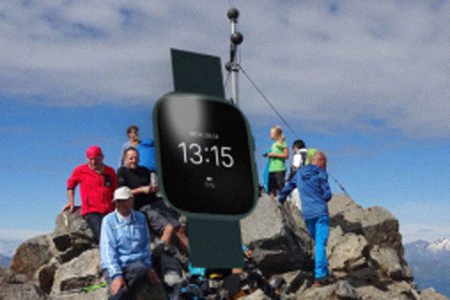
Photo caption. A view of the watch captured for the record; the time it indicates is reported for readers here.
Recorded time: 13:15
